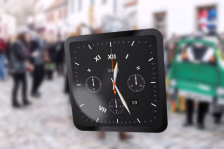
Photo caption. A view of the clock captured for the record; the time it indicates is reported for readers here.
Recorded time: 12:26
